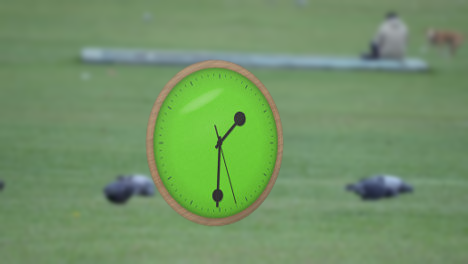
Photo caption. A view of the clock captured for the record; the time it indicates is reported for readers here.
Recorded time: 1:30:27
